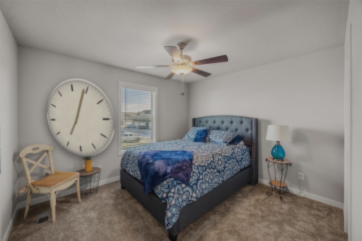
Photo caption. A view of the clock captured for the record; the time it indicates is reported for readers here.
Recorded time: 7:04
